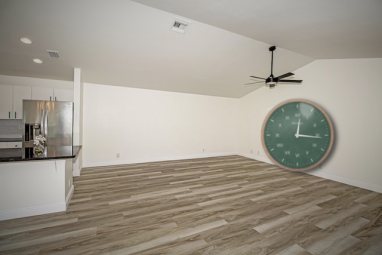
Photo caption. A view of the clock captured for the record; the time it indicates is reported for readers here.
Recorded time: 12:16
